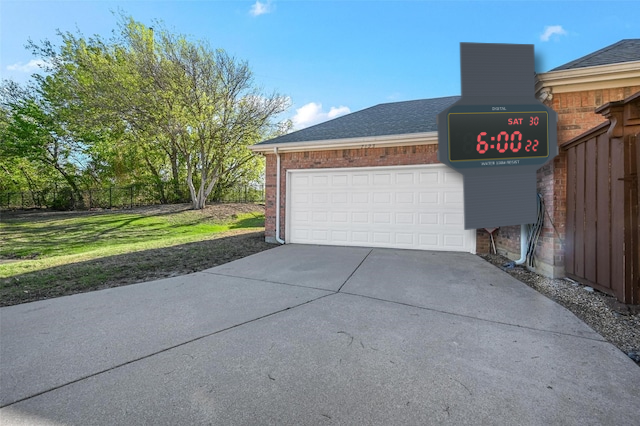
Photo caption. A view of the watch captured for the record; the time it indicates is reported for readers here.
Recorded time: 6:00:22
